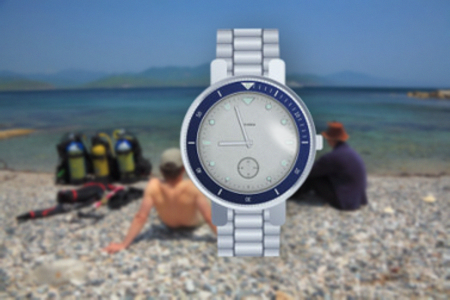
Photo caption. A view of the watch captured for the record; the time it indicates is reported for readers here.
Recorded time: 8:57
